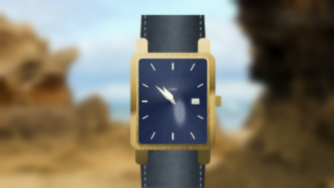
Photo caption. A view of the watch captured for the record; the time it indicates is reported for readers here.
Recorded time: 10:52
